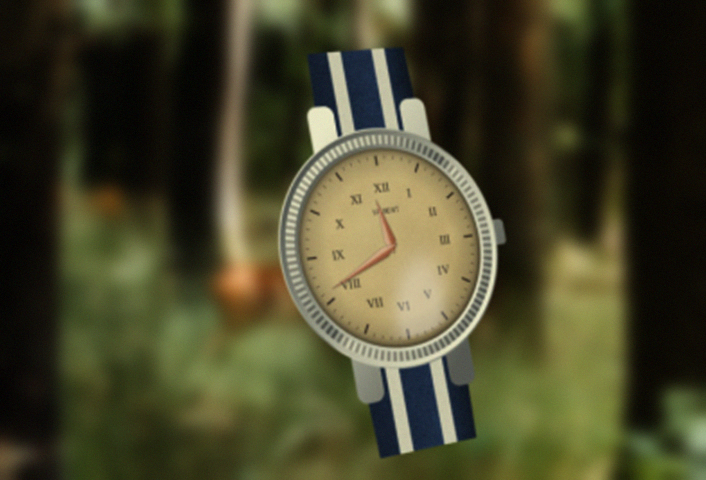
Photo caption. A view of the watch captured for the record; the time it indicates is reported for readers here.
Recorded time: 11:41
